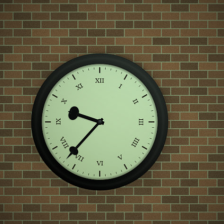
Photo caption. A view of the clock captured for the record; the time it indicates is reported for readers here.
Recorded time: 9:37
